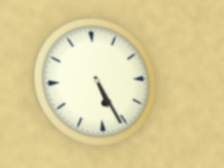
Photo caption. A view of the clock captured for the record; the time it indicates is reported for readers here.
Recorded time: 5:26
